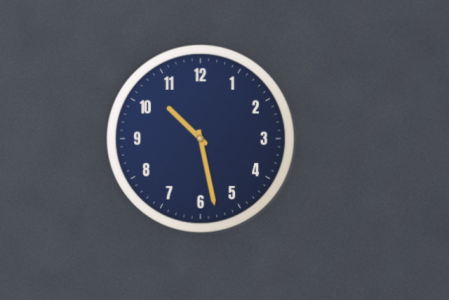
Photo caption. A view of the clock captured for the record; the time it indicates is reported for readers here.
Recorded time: 10:28
